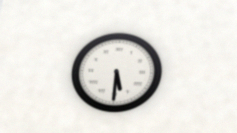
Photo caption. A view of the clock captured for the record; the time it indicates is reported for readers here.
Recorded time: 5:30
